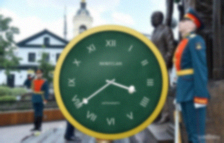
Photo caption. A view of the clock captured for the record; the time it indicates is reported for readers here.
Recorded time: 3:39
